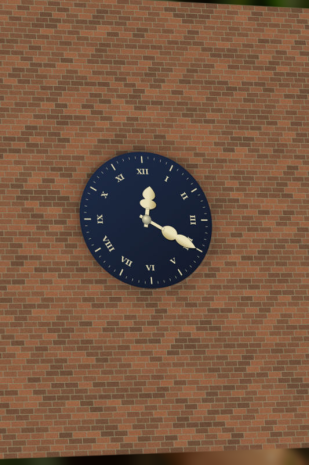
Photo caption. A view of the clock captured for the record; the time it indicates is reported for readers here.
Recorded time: 12:20
